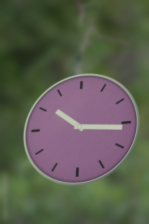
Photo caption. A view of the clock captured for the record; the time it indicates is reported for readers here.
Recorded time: 10:16
